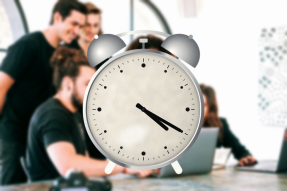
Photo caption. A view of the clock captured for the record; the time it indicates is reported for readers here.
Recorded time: 4:20
